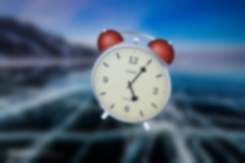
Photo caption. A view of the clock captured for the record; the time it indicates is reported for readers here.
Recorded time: 5:05
